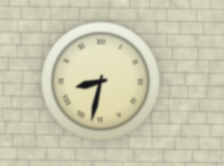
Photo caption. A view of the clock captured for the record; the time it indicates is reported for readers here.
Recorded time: 8:32
